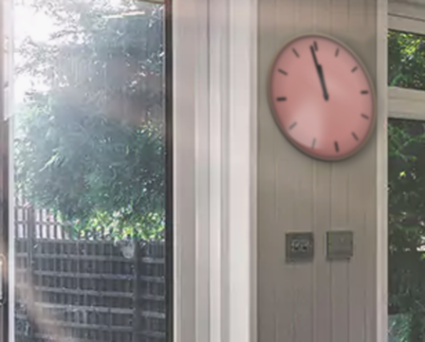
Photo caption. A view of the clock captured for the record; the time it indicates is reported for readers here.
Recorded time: 11:59
